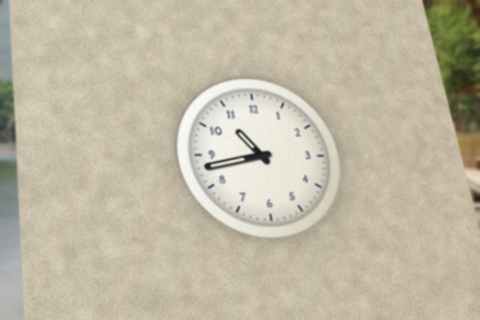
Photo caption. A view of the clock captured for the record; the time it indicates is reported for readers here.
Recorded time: 10:43
